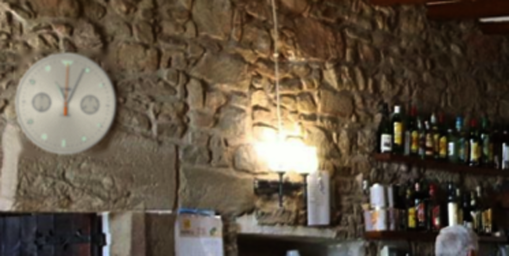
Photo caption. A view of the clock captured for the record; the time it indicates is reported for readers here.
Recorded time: 11:04
